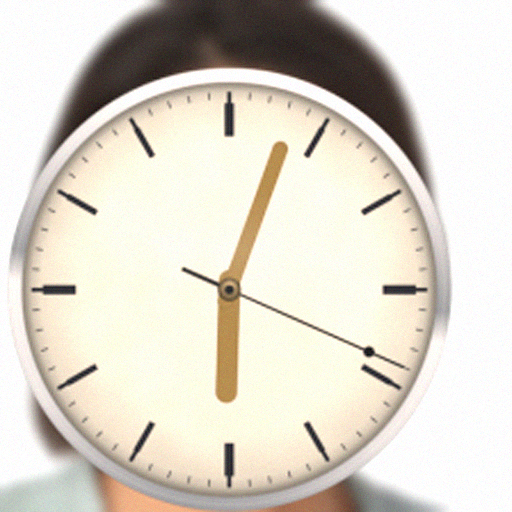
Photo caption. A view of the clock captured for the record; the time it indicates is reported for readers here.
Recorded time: 6:03:19
